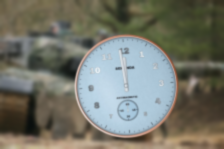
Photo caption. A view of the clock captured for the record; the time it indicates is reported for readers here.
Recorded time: 11:59
